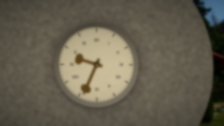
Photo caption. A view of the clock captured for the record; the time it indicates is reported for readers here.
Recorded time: 9:34
